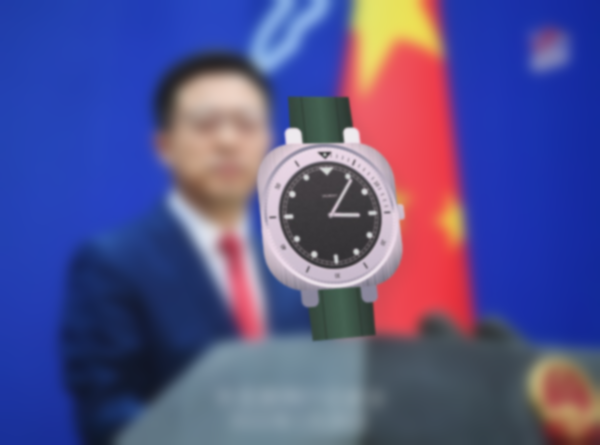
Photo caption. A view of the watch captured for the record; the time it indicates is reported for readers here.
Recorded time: 3:06
